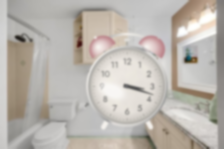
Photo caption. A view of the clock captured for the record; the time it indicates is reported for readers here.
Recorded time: 3:18
